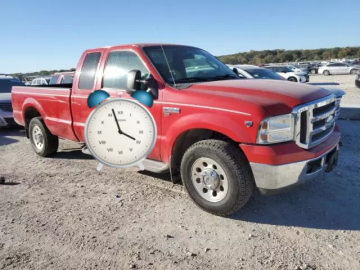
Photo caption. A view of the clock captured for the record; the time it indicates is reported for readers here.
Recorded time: 3:57
